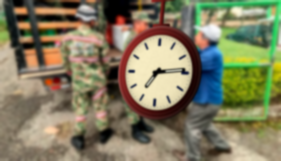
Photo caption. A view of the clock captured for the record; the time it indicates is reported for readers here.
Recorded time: 7:14
